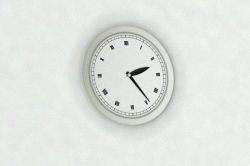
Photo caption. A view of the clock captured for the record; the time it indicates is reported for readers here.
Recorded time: 2:24
